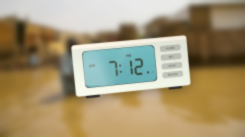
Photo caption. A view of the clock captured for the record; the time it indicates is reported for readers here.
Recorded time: 7:12
